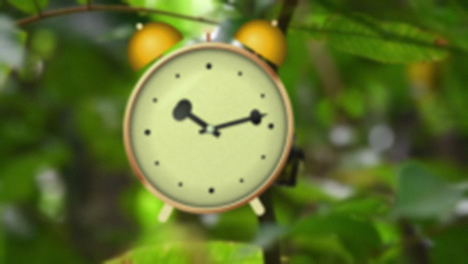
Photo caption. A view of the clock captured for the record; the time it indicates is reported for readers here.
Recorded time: 10:13
